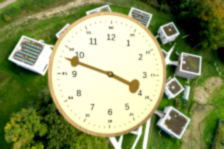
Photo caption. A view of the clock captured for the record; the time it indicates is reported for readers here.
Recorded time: 3:48
